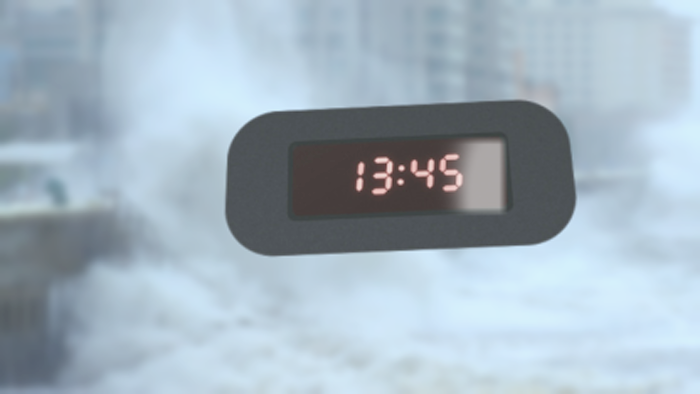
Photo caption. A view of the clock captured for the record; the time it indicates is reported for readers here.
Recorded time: 13:45
